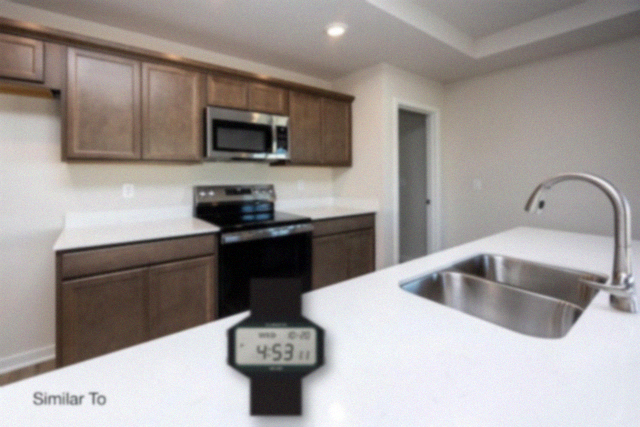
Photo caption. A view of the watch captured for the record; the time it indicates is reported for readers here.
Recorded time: 4:53
